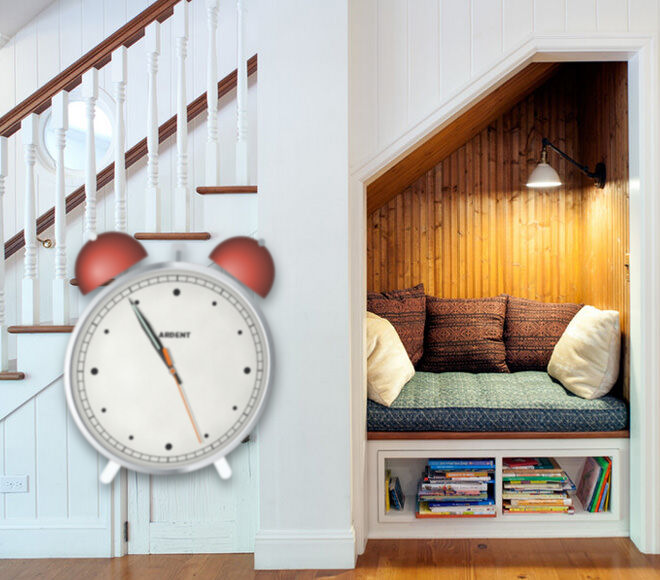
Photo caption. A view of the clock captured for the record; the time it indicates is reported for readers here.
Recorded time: 10:54:26
